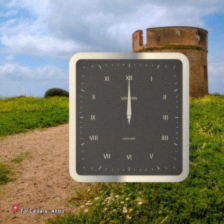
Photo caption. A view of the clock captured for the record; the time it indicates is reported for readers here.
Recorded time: 12:00
